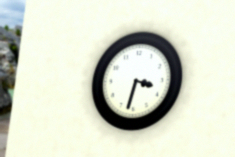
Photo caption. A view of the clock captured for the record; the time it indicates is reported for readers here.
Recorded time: 3:32
